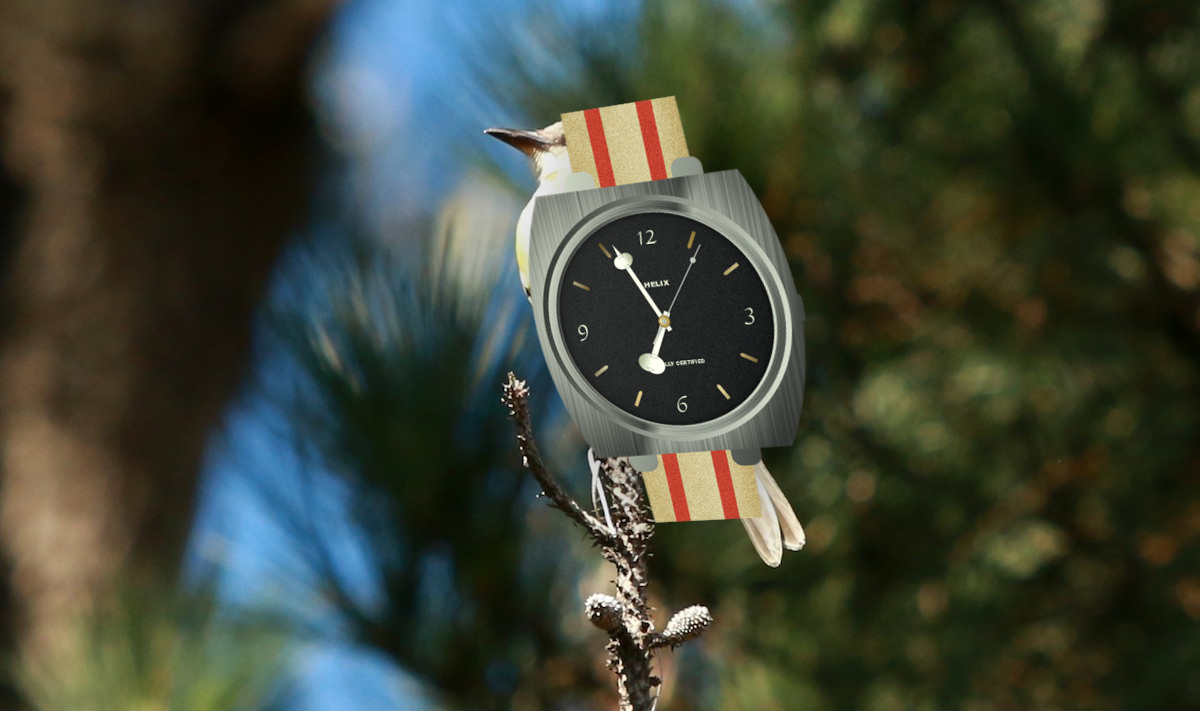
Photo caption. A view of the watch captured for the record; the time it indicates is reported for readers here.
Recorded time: 6:56:06
